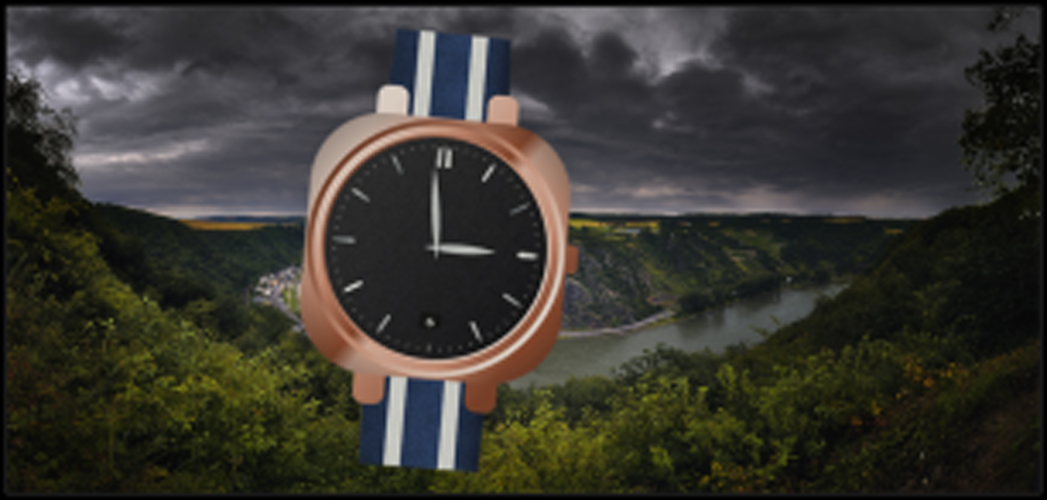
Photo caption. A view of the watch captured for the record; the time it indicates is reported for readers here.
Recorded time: 2:59
